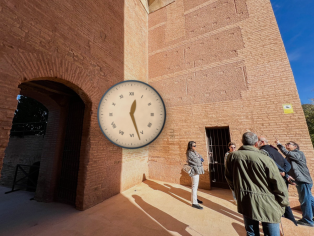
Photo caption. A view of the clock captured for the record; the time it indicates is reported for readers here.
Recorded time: 12:27
